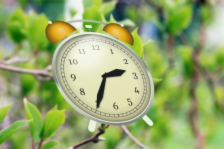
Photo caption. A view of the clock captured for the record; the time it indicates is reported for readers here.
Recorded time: 2:35
